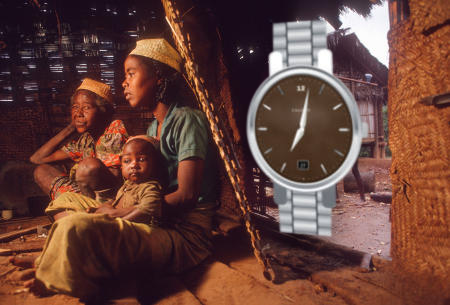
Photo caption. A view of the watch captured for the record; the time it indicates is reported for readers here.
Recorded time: 7:02
